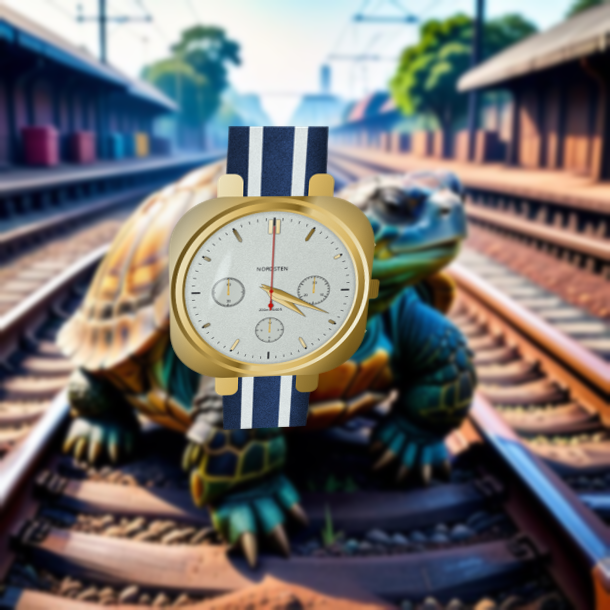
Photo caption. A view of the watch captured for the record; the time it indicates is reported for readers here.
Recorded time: 4:19
